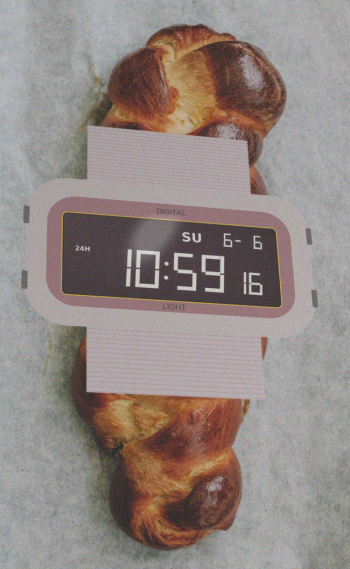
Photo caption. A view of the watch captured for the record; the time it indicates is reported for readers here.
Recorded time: 10:59:16
